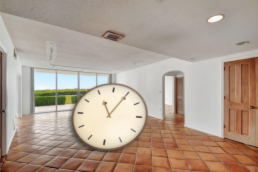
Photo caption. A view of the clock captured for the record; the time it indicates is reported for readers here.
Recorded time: 11:05
